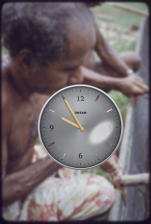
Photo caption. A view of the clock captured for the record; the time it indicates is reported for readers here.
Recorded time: 9:55
